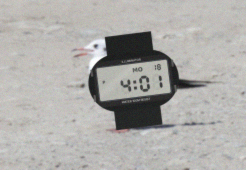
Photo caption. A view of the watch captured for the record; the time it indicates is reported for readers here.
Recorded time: 4:01
